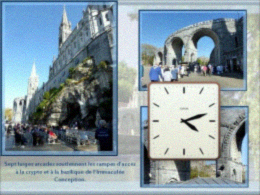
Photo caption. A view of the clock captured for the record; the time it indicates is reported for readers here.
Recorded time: 4:12
